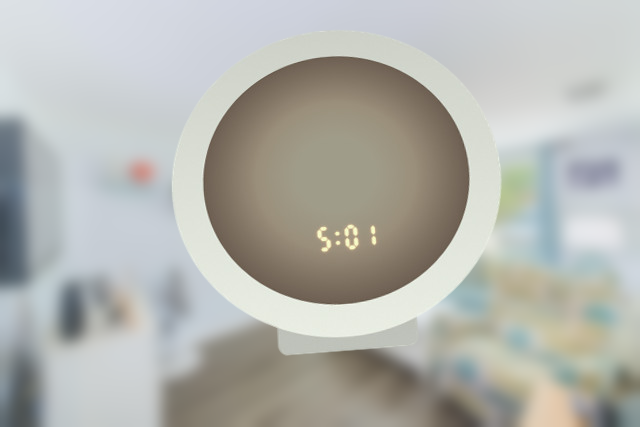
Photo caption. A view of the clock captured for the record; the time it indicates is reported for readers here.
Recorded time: 5:01
